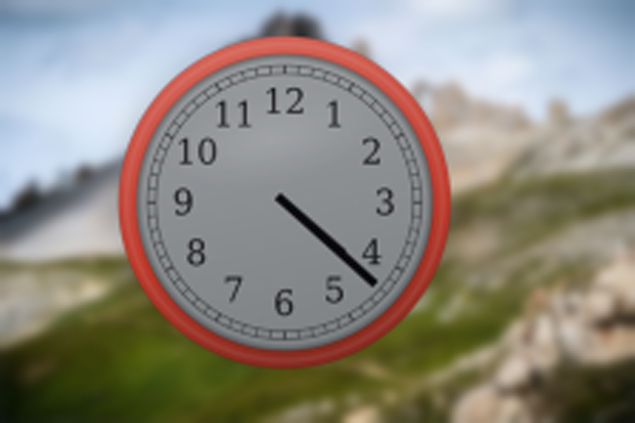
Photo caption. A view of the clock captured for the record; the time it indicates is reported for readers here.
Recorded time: 4:22
